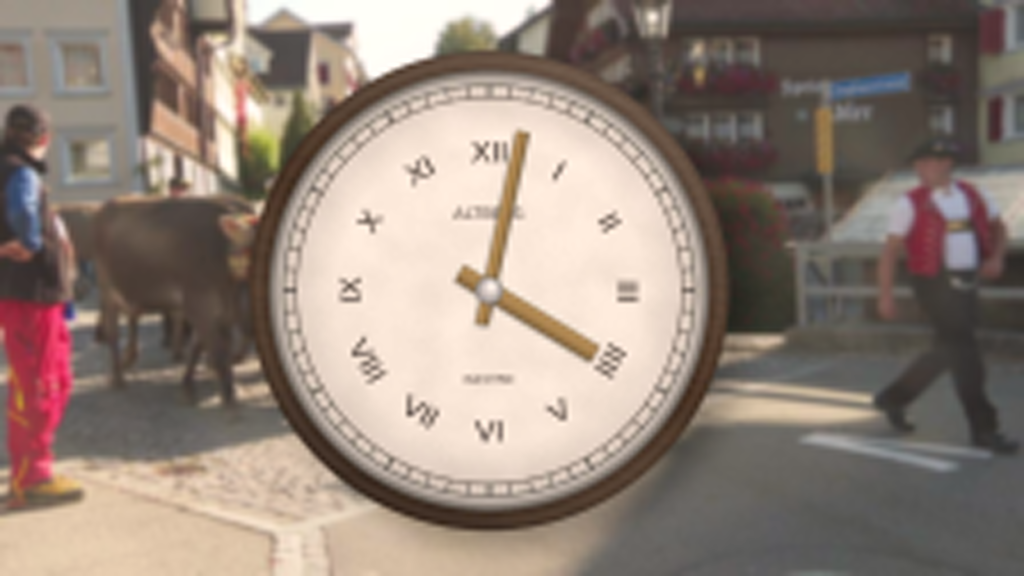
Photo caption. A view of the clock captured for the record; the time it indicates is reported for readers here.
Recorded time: 4:02
